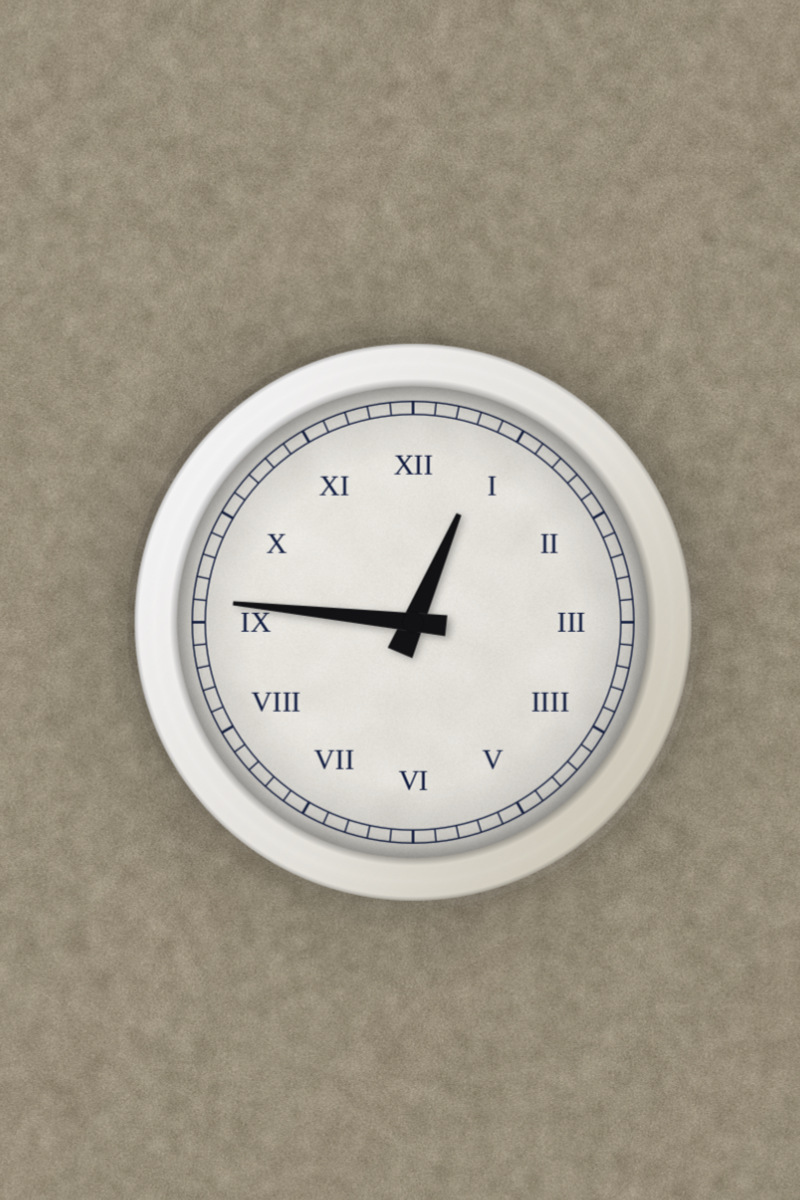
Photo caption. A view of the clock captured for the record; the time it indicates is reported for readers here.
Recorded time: 12:46
